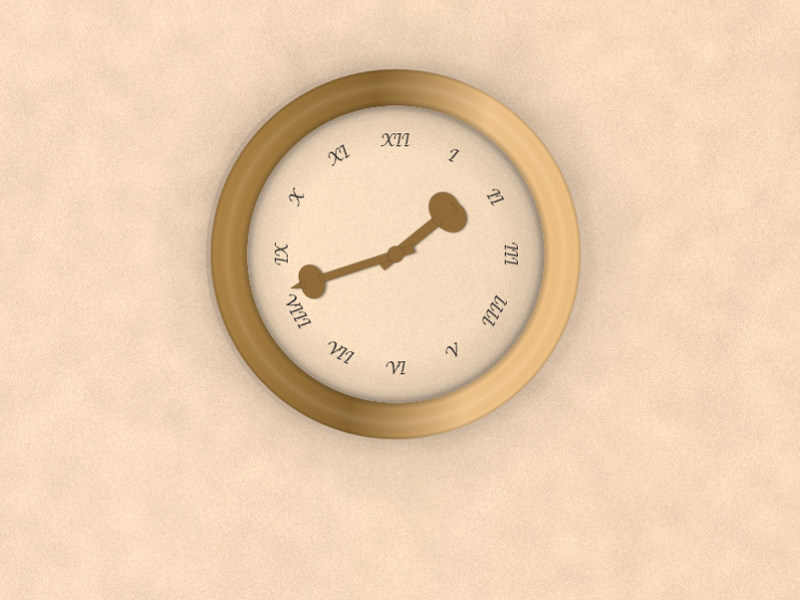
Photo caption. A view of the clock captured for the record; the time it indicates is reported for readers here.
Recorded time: 1:42
